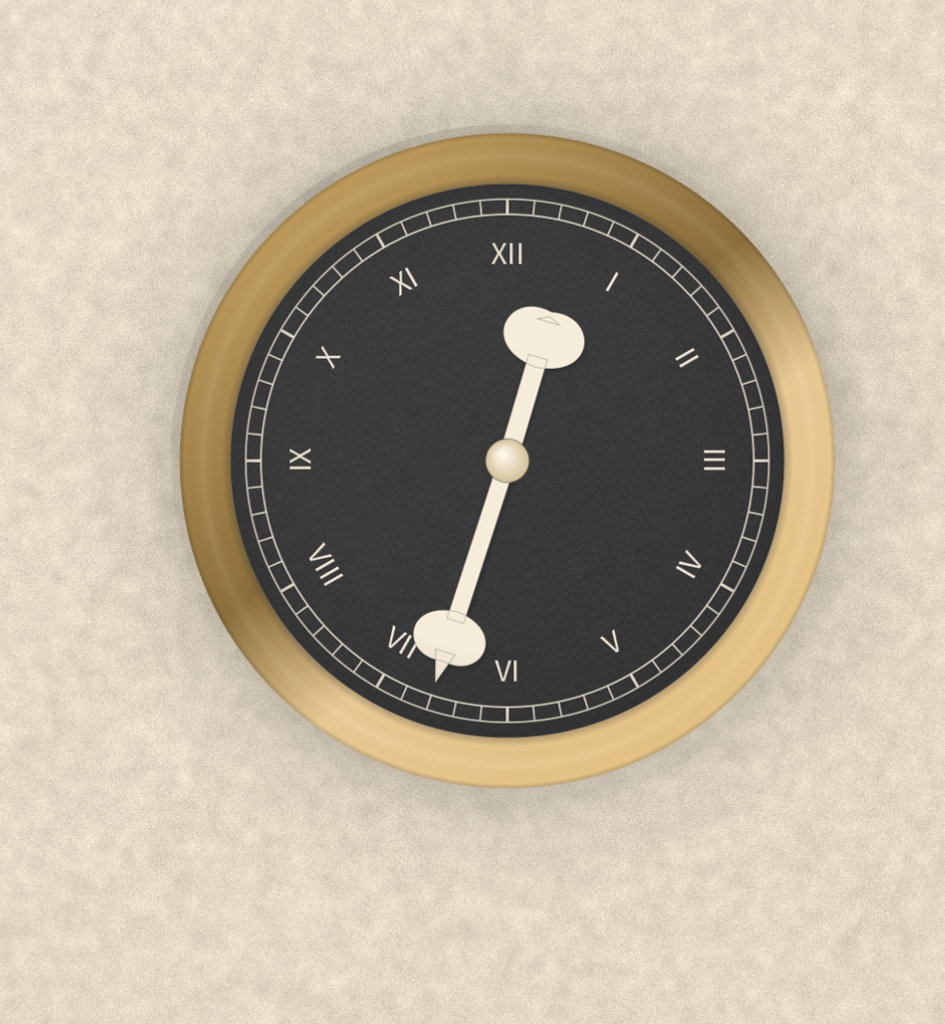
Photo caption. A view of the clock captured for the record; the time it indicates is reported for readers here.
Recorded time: 12:33
